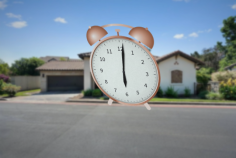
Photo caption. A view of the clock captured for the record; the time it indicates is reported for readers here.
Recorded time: 6:01
